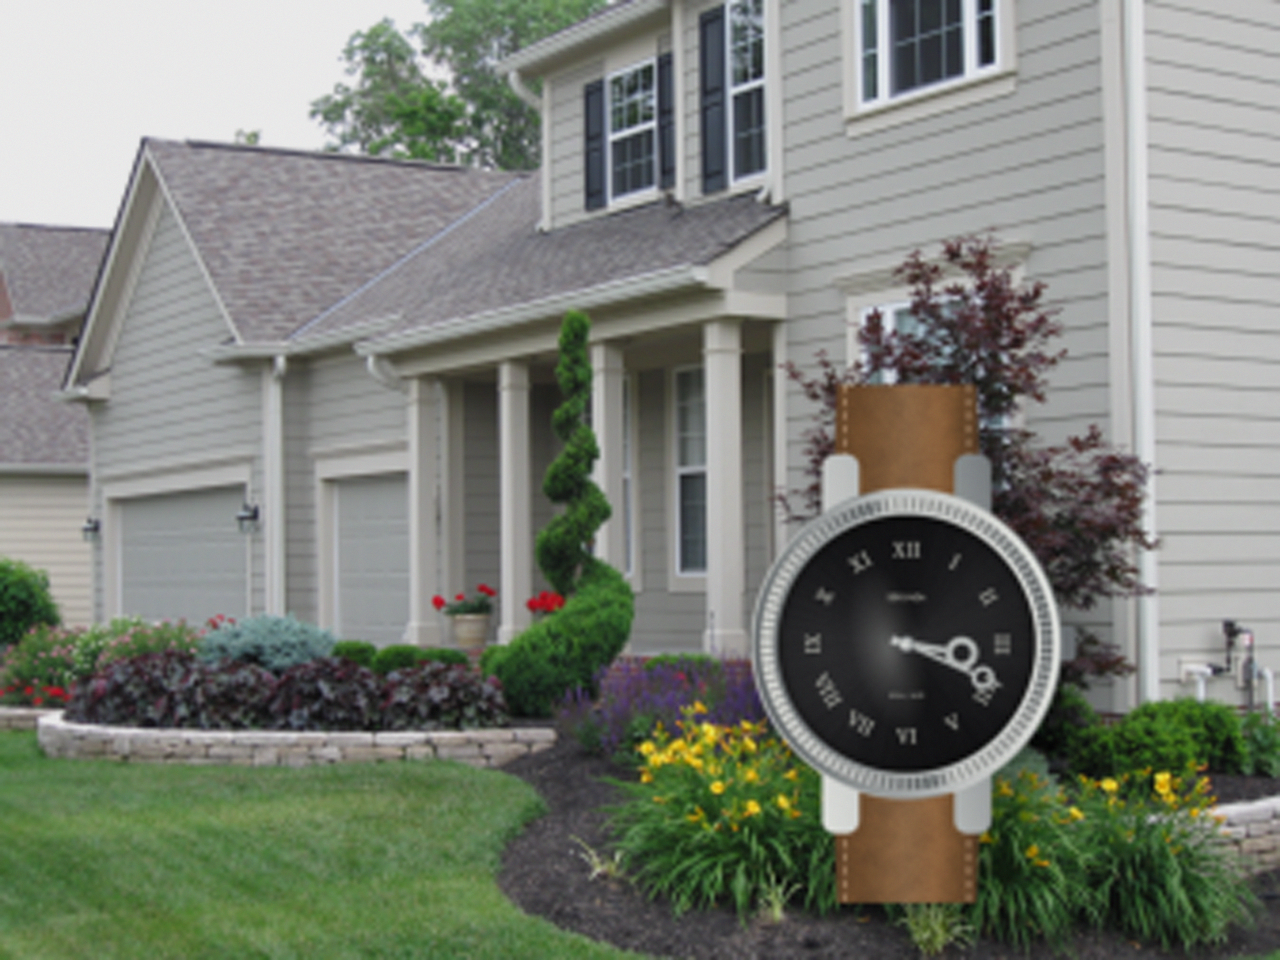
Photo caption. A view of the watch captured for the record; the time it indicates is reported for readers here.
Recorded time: 3:19
